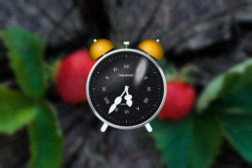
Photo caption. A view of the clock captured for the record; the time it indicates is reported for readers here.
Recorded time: 5:36
